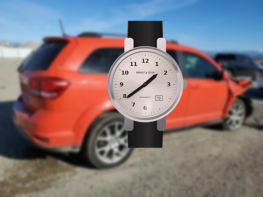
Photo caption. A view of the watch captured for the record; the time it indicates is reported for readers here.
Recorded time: 1:39
